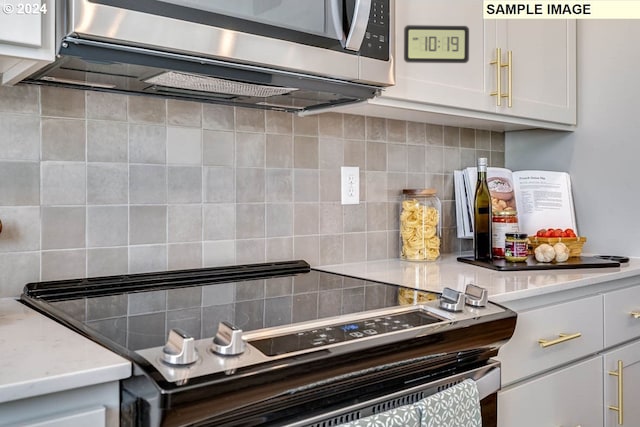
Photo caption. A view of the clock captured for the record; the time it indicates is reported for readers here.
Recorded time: 10:19
